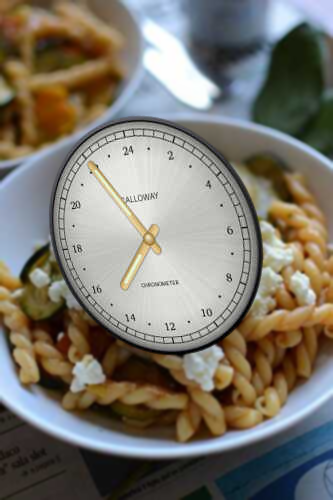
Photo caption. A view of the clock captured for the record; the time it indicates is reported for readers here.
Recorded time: 14:55
